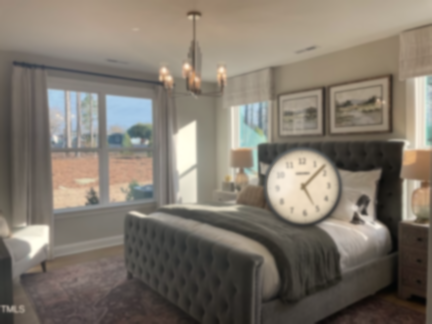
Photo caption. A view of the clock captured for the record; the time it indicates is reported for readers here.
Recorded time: 5:08
